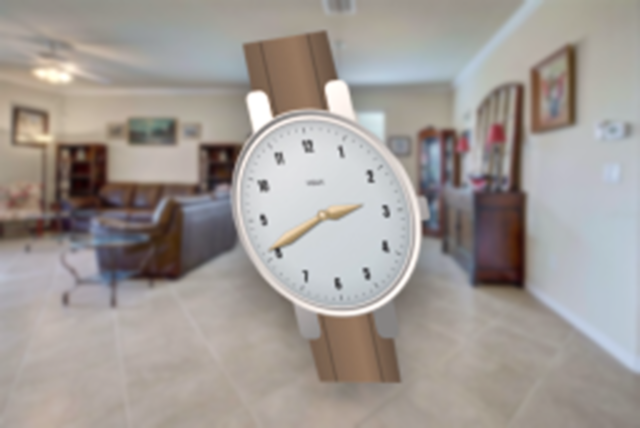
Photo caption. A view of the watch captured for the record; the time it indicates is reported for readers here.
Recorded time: 2:41
